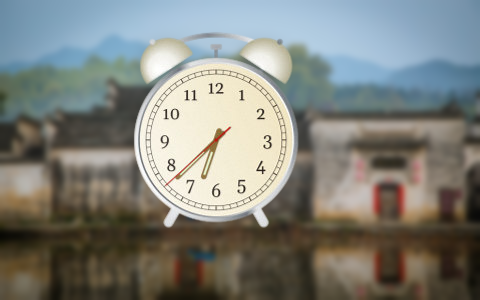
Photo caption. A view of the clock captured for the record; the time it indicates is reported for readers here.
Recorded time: 6:37:38
